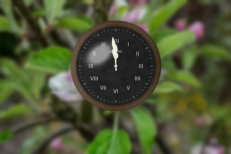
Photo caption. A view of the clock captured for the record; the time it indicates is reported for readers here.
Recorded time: 11:59
